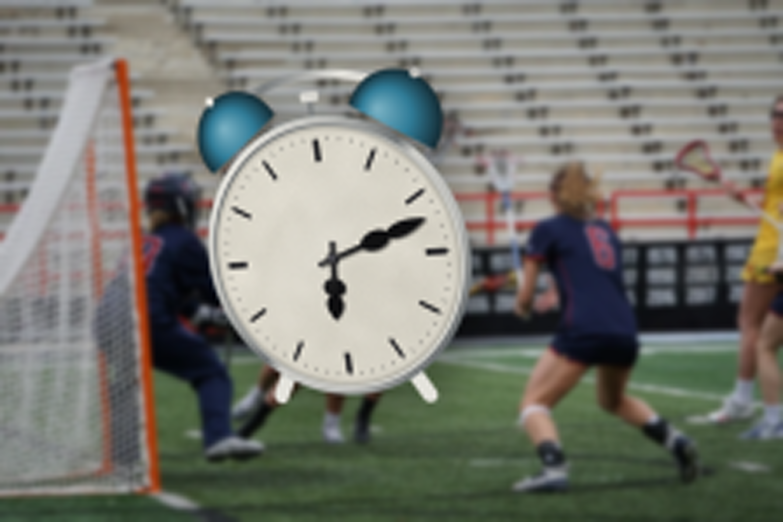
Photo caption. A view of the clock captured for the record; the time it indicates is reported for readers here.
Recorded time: 6:12
